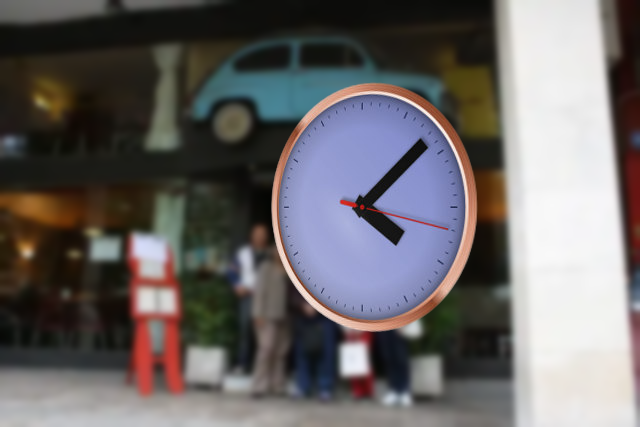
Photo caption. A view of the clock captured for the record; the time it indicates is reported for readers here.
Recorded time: 4:08:17
